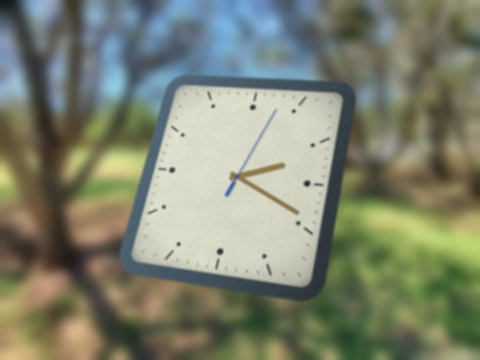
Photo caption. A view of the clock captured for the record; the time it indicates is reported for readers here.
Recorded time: 2:19:03
